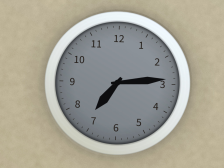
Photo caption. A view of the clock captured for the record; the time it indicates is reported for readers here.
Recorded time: 7:14
